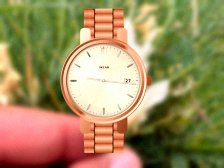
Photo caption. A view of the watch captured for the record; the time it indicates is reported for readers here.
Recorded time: 9:16
